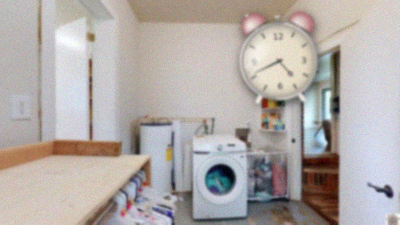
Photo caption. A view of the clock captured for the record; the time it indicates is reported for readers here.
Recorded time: 4:41
